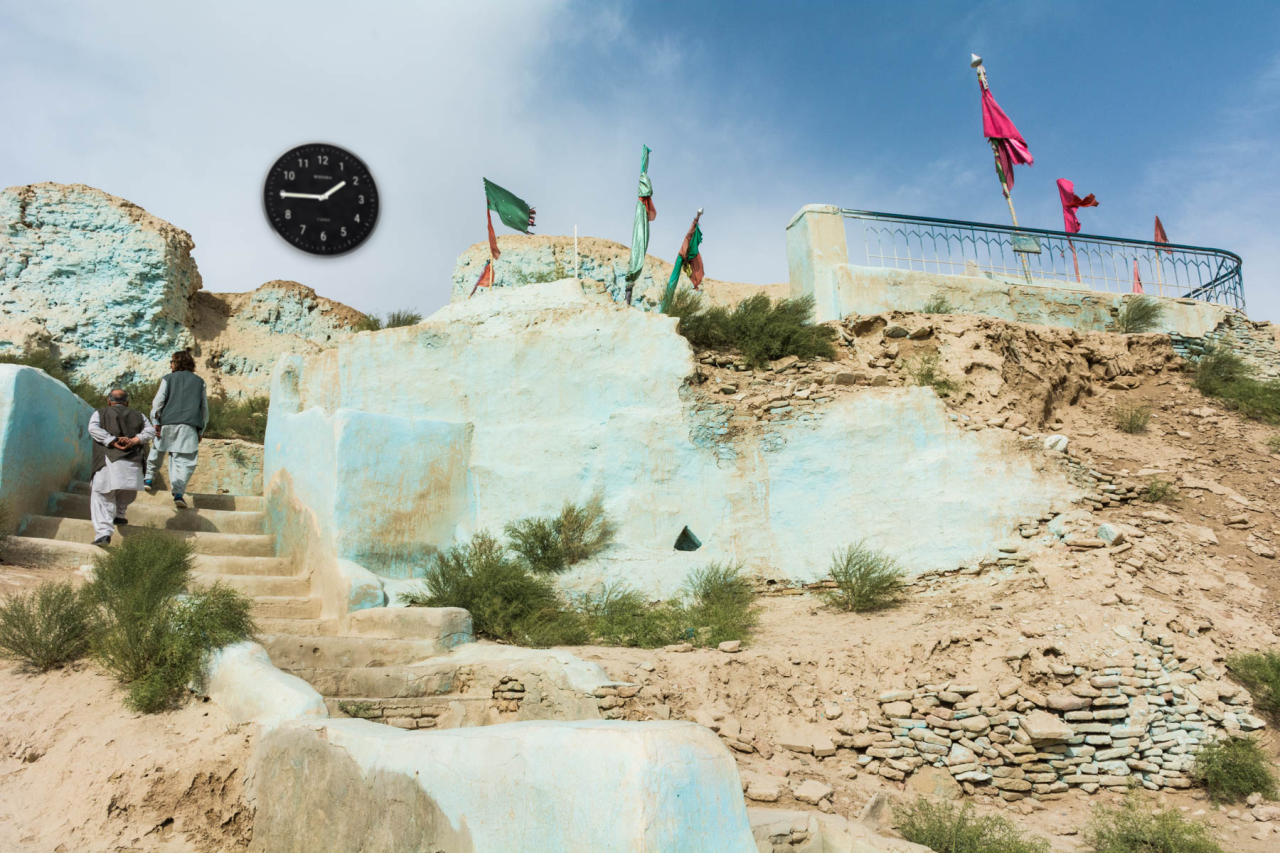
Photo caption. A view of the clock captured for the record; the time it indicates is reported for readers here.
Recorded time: 1:45
